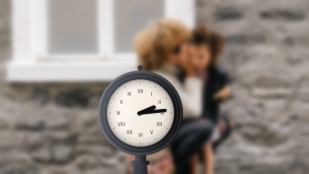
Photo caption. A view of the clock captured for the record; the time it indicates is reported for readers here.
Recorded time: 2:14
